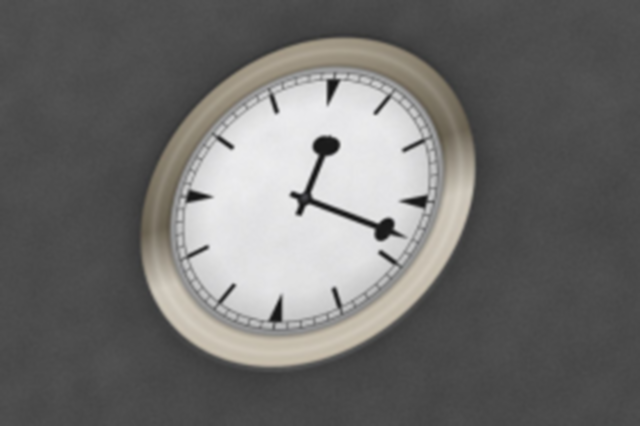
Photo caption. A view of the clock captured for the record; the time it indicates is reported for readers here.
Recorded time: 12:18
